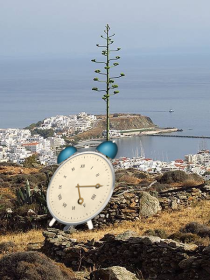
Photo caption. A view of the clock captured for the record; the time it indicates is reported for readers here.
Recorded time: 5:15
